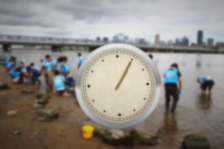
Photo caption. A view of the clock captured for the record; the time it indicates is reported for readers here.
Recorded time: 1:05
